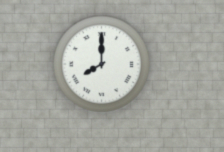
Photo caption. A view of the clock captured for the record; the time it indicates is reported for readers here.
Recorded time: 8:00
